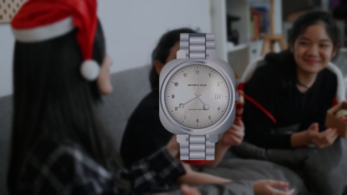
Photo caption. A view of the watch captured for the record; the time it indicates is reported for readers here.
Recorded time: 4:40
